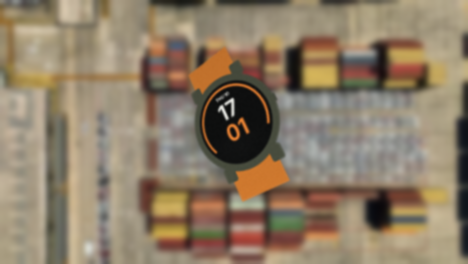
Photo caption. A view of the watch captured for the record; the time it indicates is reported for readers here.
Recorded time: 17:01
